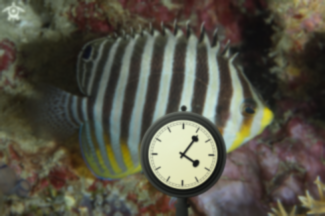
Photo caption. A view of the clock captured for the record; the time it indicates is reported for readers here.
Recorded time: 4:06
